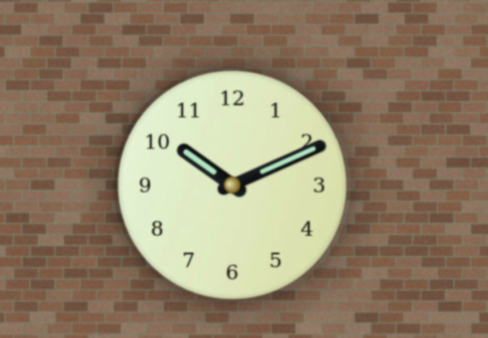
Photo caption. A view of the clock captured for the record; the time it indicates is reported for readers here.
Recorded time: 10:11
